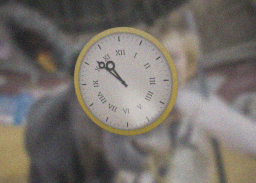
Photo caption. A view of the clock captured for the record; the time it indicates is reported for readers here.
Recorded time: 10:52
